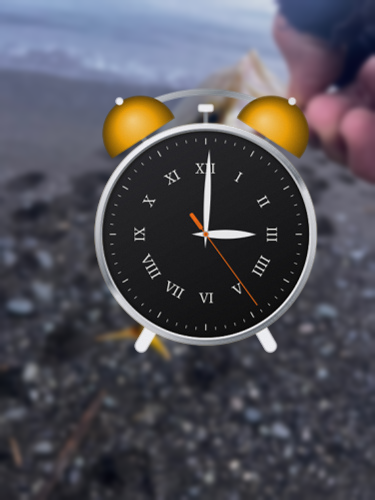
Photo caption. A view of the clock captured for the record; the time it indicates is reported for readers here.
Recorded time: 3:00:24
